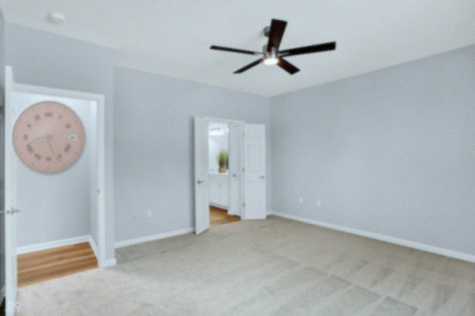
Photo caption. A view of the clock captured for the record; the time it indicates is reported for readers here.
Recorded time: 8:26
